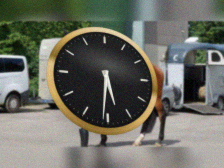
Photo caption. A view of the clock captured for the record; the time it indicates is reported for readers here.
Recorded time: 5:31
